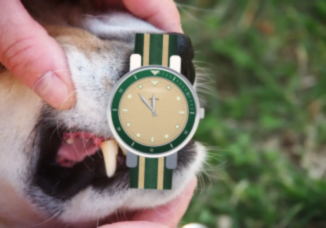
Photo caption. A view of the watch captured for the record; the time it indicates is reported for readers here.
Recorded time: 11:53
